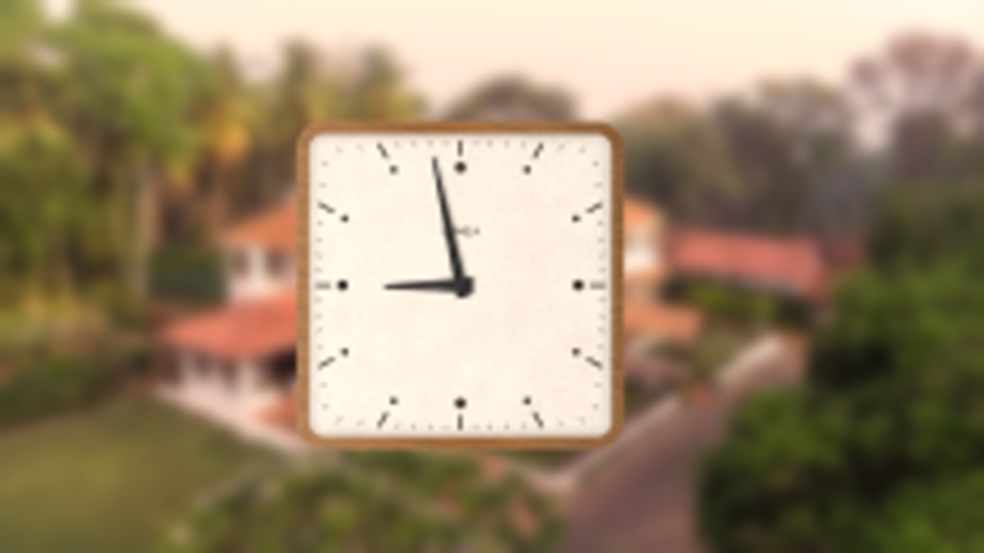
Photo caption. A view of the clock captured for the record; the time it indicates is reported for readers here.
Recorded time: 8:58
